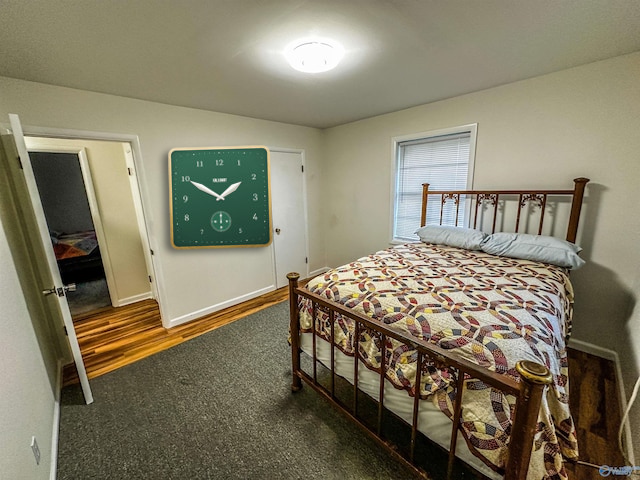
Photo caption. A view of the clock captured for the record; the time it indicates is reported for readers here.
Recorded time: 1:50
